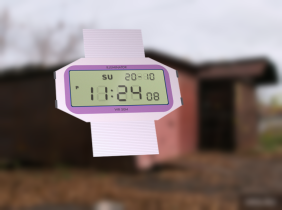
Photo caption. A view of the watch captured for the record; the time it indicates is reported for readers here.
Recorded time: 11:24:08
